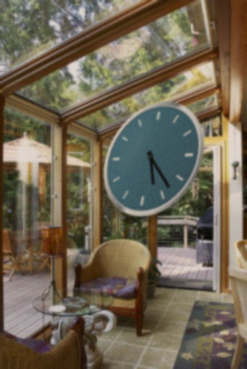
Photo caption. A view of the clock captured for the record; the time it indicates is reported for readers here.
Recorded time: 5:23
